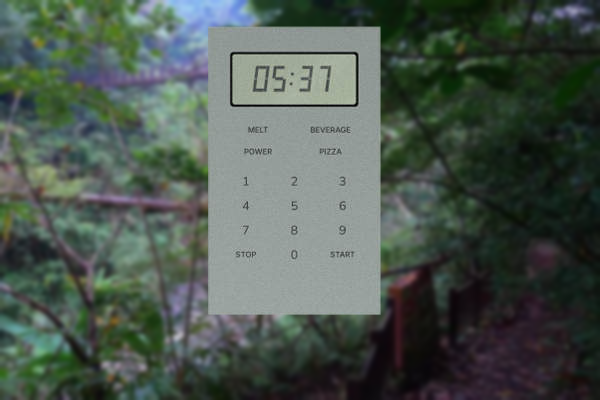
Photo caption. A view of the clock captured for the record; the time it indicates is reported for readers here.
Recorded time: 5:37
